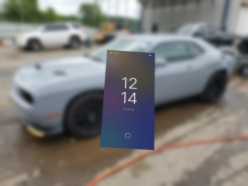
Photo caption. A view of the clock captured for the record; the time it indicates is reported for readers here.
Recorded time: 12:14
